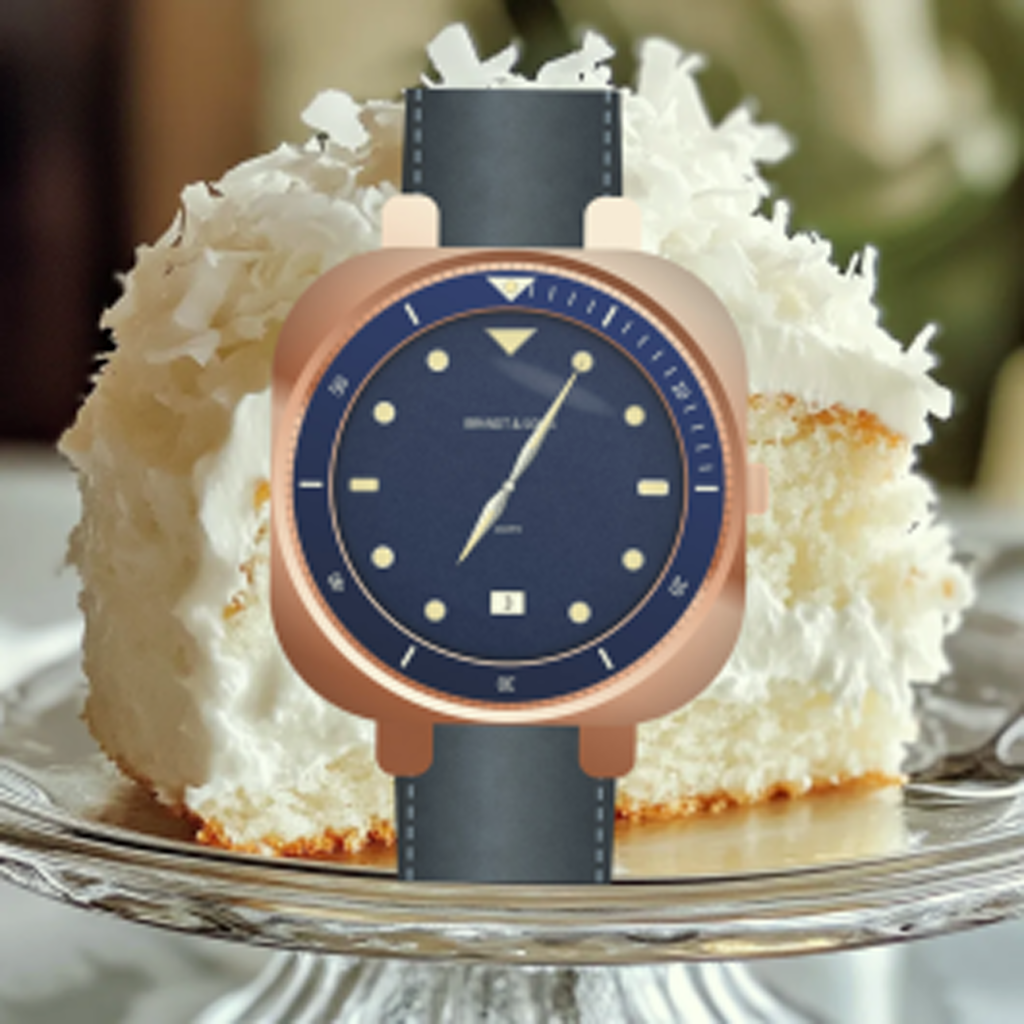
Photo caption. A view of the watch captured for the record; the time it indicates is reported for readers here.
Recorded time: 7:05
